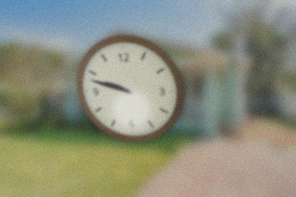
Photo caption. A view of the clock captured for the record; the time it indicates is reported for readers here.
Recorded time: 9:48
